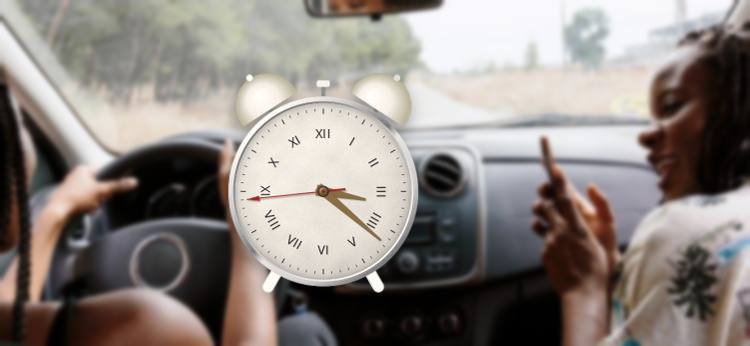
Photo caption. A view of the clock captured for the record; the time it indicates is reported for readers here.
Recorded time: 3:21:44
